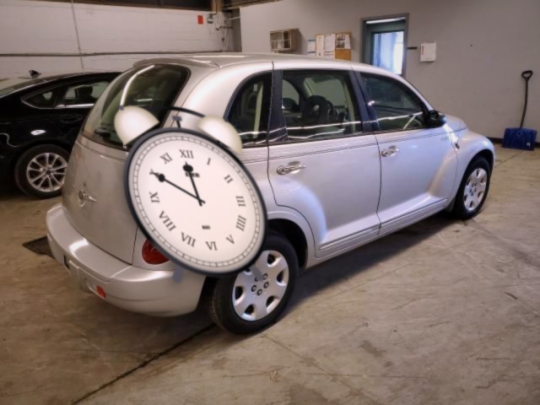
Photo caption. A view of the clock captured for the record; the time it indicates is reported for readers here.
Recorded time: 11:50
